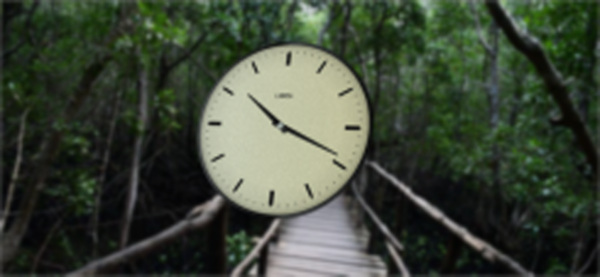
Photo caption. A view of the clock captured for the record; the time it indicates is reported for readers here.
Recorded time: 10:19
